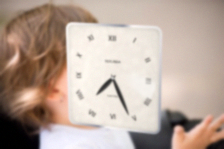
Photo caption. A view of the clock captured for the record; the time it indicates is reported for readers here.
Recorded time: 7:26
